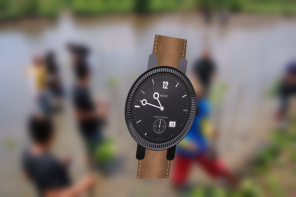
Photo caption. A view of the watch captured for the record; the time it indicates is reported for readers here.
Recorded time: 10:47
